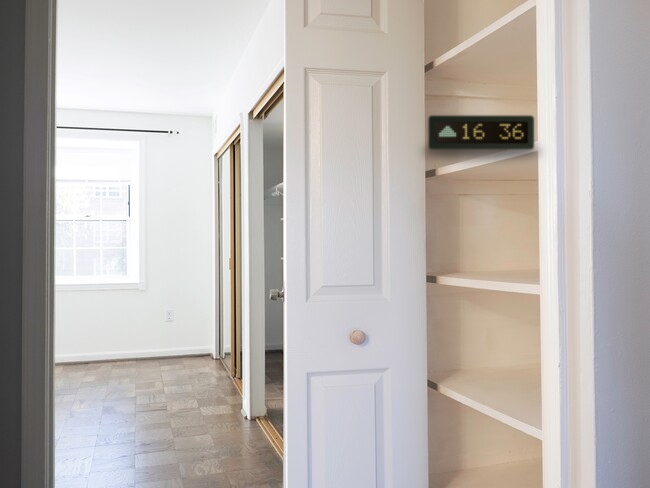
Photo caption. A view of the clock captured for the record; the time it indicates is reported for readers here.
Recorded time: 16:36
